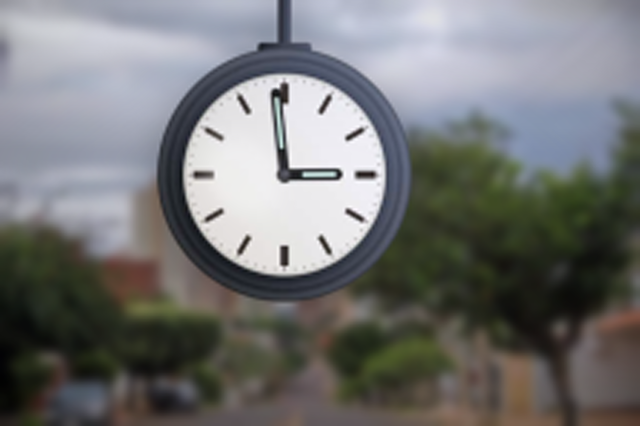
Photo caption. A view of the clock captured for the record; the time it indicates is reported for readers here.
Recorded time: 2:59
